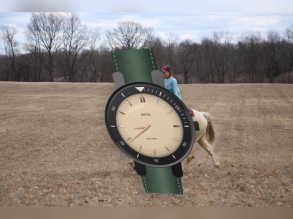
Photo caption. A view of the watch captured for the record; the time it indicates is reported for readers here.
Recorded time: 8:39
